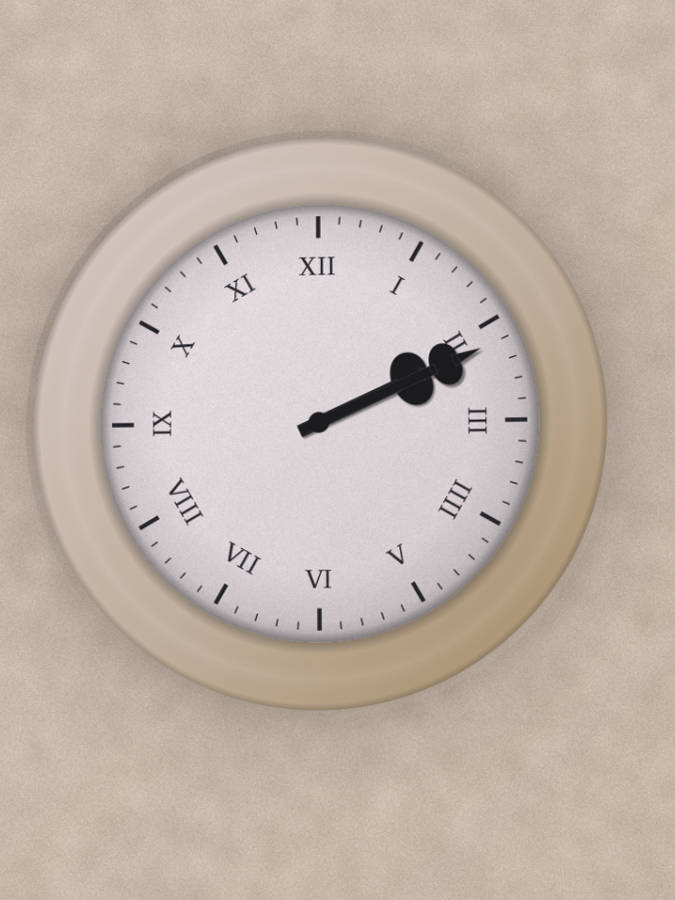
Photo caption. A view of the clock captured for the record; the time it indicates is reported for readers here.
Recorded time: 2:11
